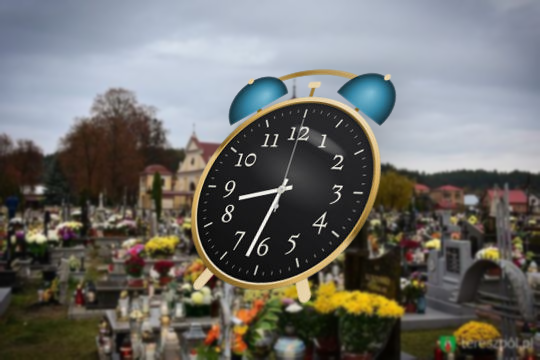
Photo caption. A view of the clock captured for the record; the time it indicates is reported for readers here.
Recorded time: 8:32:00
